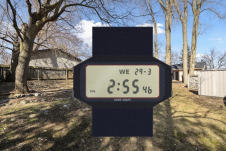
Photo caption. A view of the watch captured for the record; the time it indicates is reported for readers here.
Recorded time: 2:55:46
